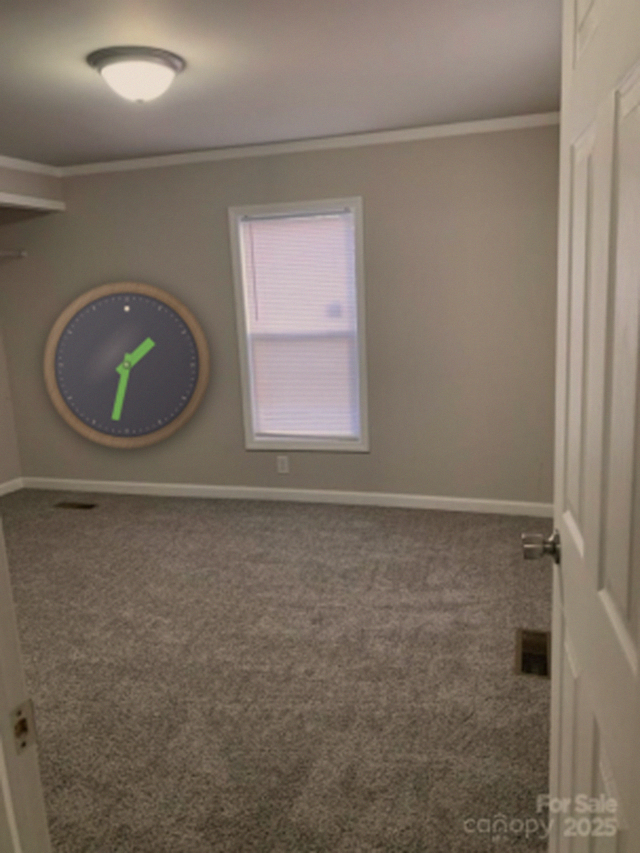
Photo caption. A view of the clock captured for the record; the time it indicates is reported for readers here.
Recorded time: 1:32
